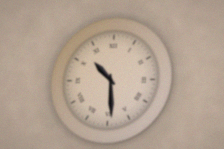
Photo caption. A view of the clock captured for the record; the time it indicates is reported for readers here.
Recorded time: 10:29
